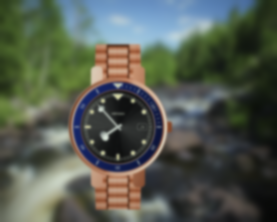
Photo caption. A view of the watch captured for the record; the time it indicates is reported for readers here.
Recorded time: 7:53
